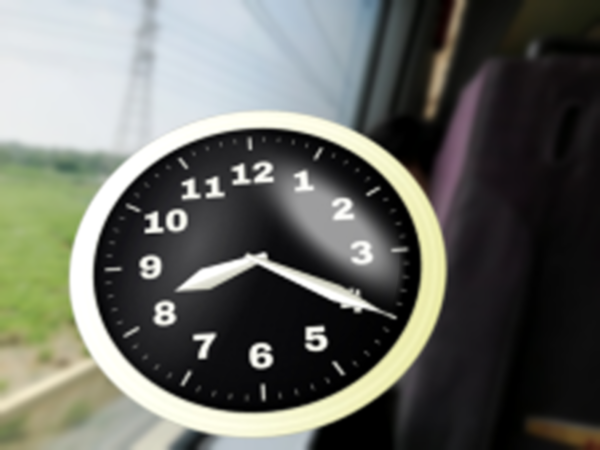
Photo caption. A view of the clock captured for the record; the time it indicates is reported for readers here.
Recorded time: 8:20
